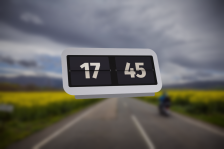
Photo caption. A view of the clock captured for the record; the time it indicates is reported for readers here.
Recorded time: 17:45
